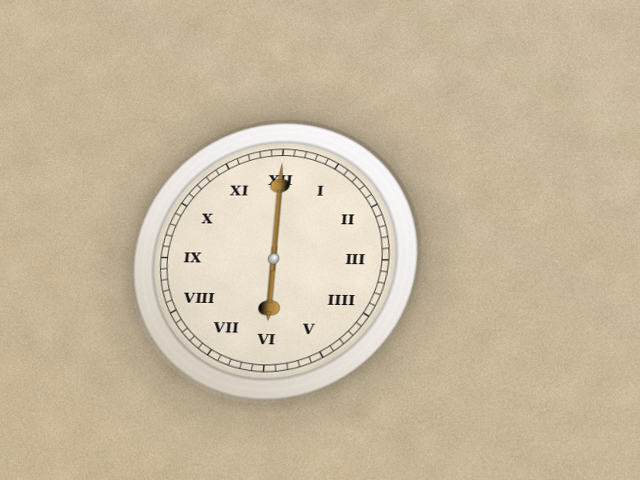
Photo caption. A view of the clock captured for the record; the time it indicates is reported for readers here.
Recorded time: 6:00
